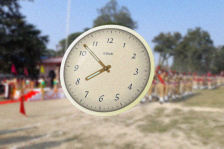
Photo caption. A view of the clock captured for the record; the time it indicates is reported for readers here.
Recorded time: 7:52
